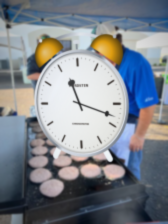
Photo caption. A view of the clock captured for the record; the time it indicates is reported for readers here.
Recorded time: 11:18
